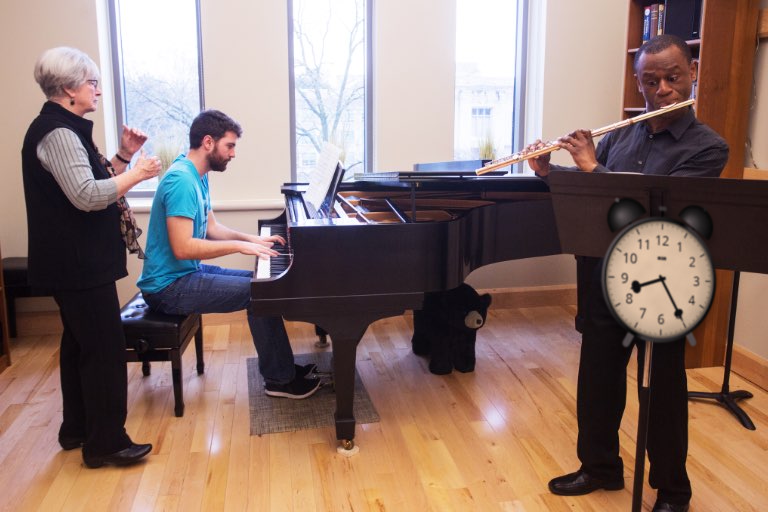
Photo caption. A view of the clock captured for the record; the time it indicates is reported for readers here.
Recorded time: 8:25
